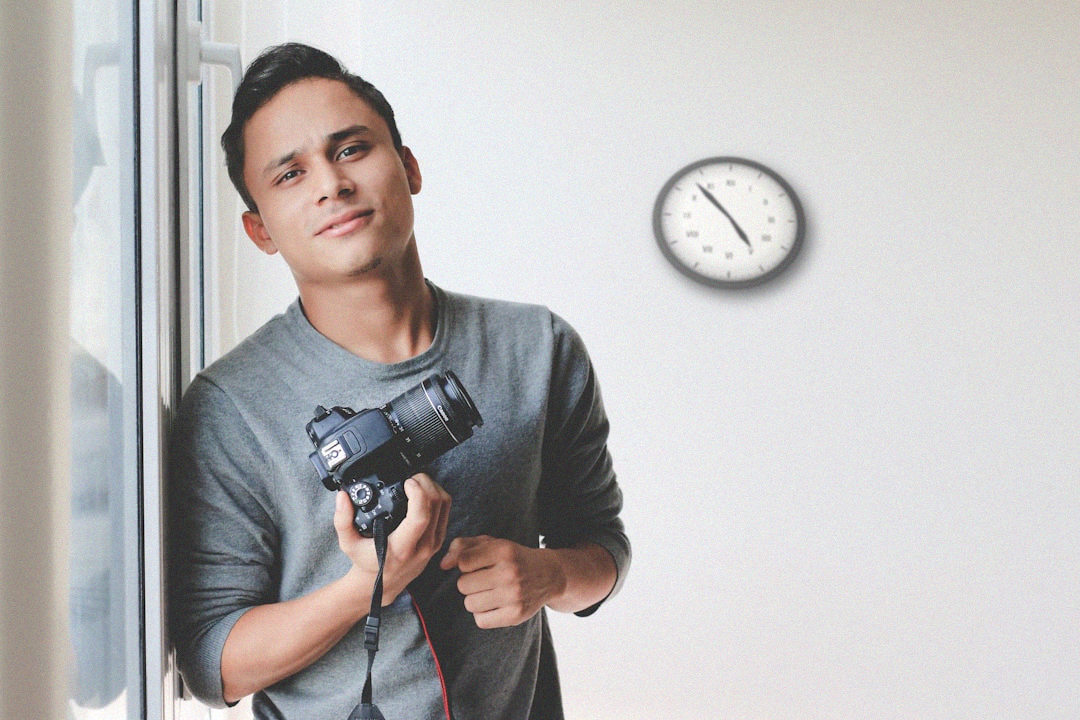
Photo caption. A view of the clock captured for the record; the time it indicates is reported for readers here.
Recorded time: 4:53
